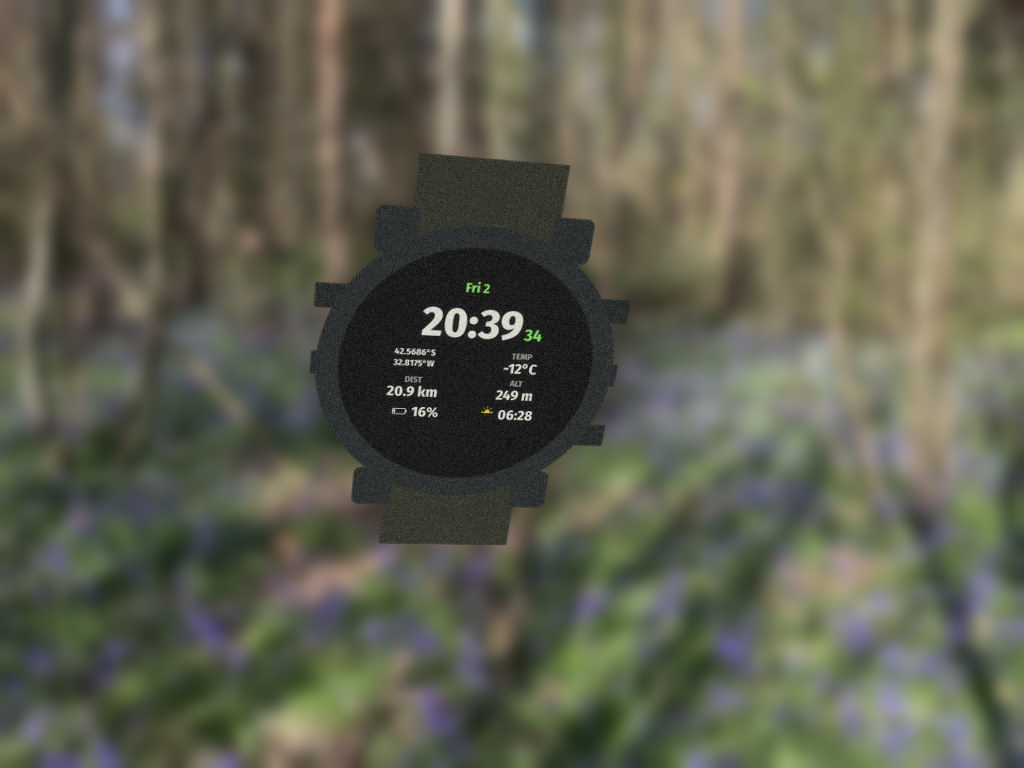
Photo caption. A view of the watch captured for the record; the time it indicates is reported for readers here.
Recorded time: 20:39:34
